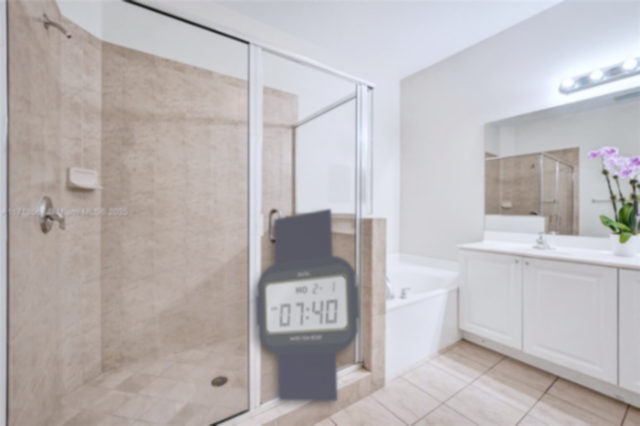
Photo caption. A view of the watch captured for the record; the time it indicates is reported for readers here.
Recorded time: 7:40
